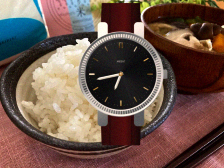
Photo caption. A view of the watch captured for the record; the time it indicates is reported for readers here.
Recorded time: 6:43
